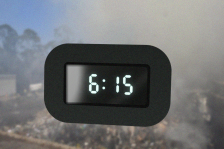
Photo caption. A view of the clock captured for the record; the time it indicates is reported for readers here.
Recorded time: 6:15
